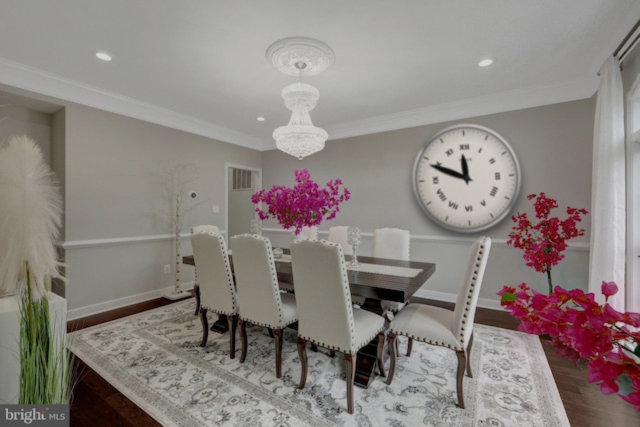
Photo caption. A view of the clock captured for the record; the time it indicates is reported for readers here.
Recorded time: 11:49
